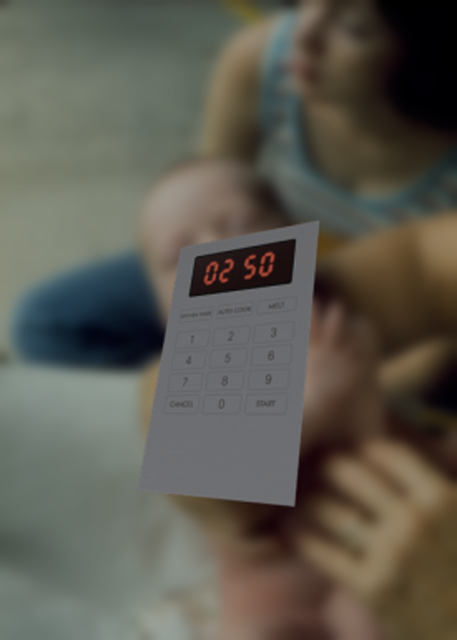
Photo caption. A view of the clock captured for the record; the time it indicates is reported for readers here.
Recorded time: 2:50
